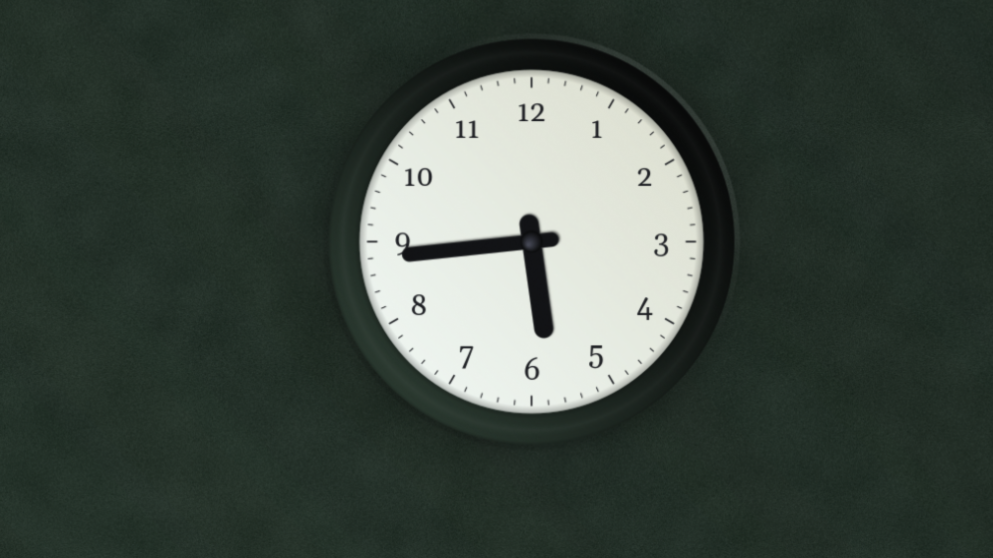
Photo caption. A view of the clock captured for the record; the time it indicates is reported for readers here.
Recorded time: 5:44
